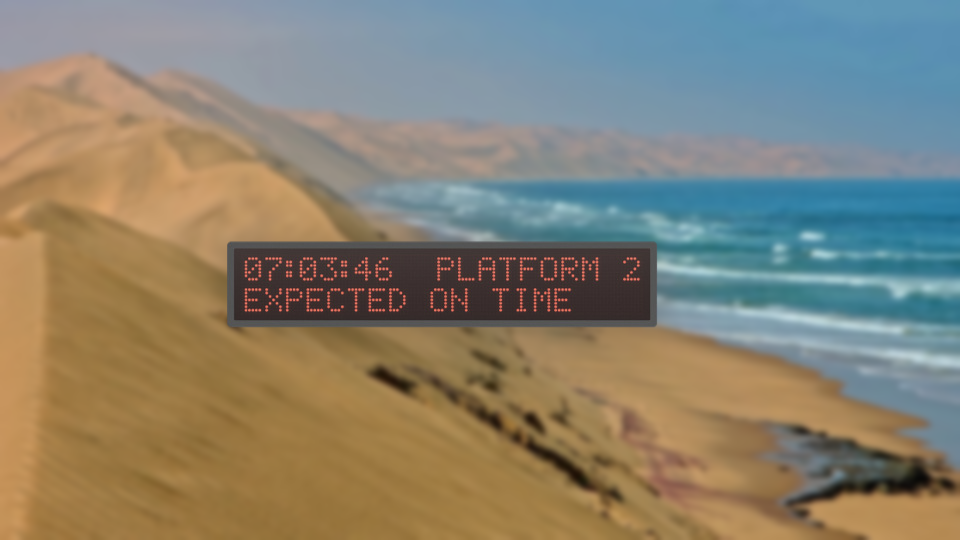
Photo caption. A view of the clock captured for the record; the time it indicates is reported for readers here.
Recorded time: 7:03:46
